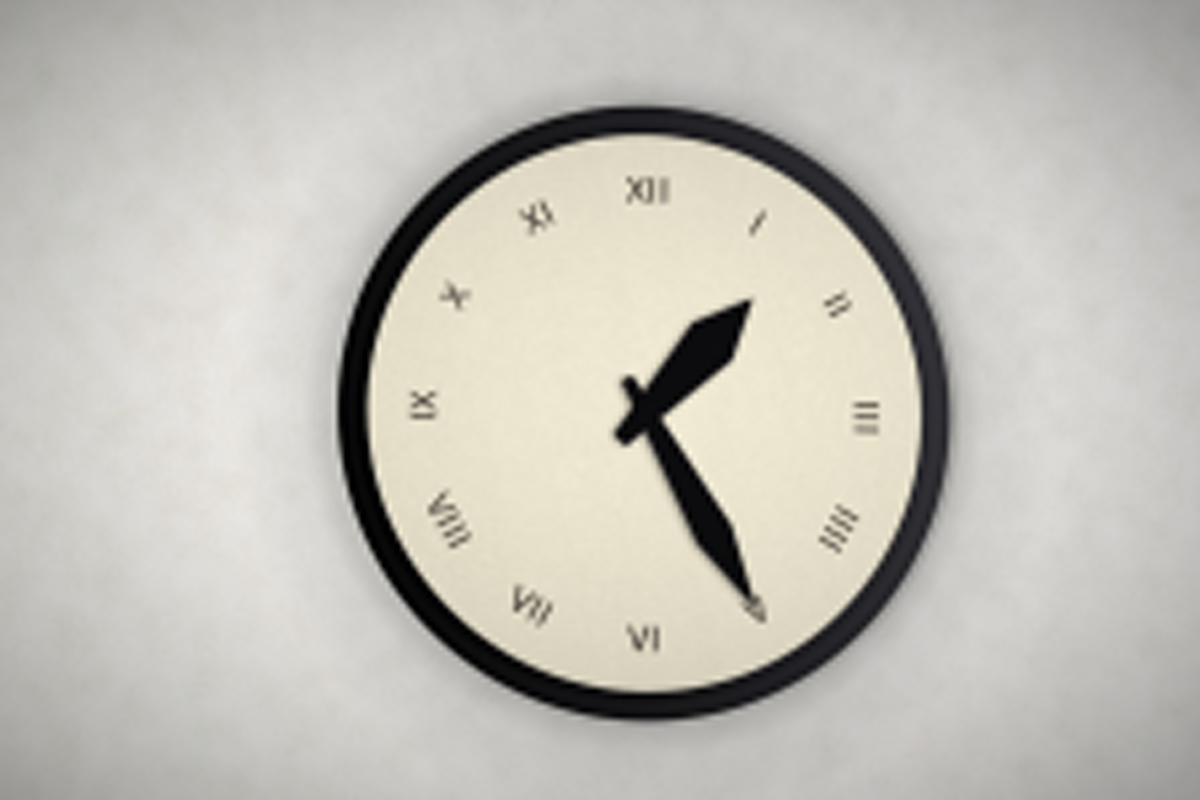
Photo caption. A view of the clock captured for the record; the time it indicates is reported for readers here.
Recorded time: 1:25
